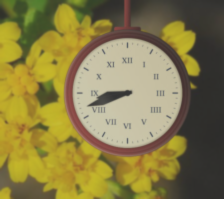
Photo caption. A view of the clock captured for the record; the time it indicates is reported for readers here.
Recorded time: 8:42
